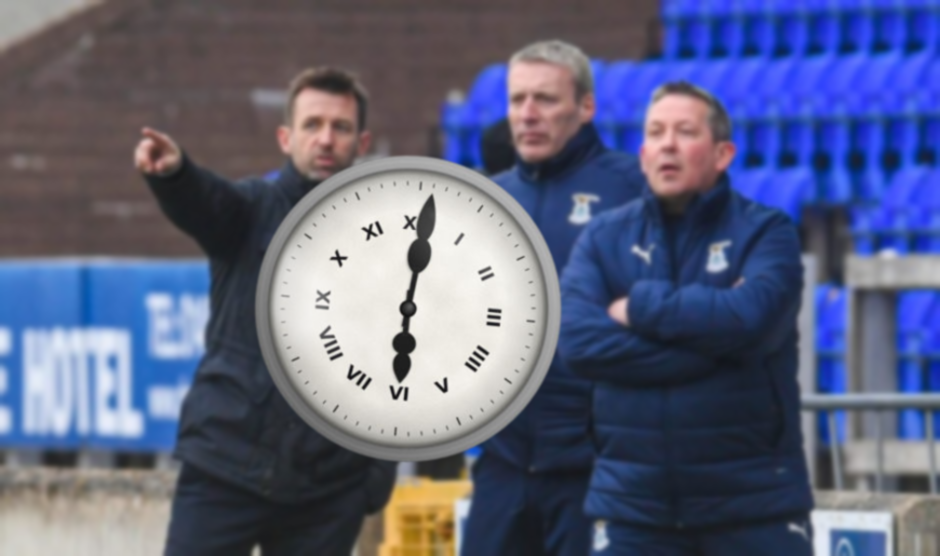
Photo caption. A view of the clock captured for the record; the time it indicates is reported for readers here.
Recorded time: 6:01
